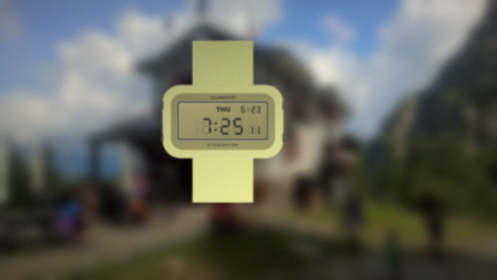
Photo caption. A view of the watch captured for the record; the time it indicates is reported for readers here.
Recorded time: 7:25
